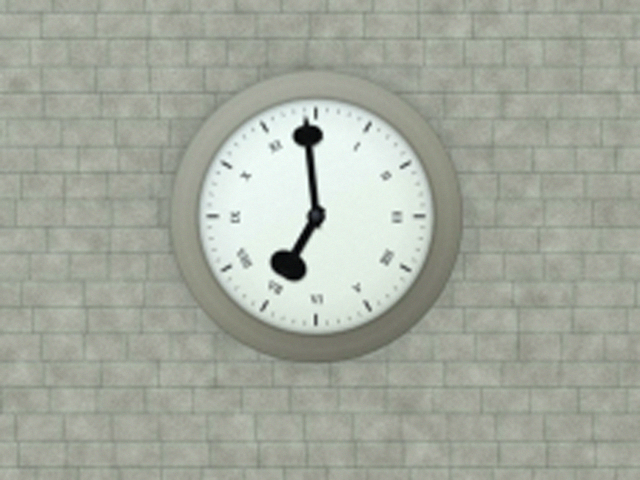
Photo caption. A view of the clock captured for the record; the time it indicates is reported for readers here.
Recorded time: 6:59
